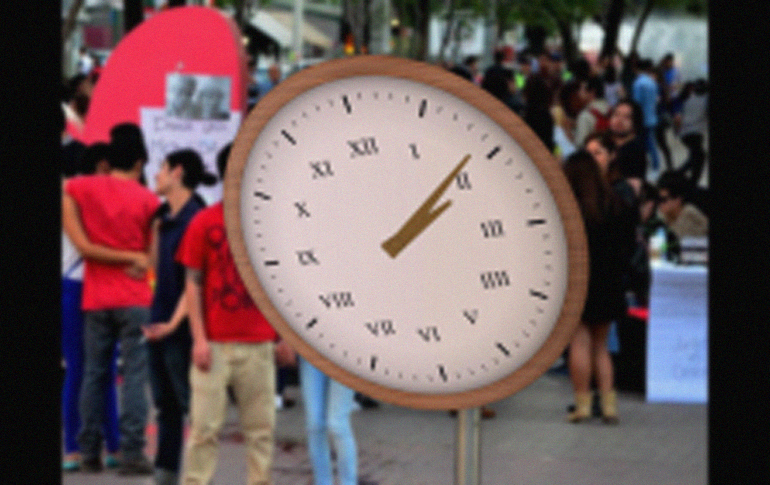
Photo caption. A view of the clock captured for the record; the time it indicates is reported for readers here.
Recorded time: 2:09
